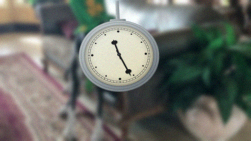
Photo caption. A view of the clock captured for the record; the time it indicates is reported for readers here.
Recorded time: 11:26
